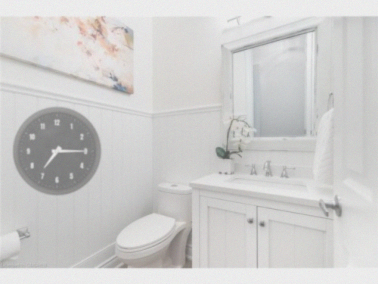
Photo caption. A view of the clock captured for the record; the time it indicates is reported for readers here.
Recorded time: 7:15
